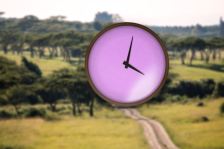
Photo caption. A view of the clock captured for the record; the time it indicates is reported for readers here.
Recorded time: 4:02
